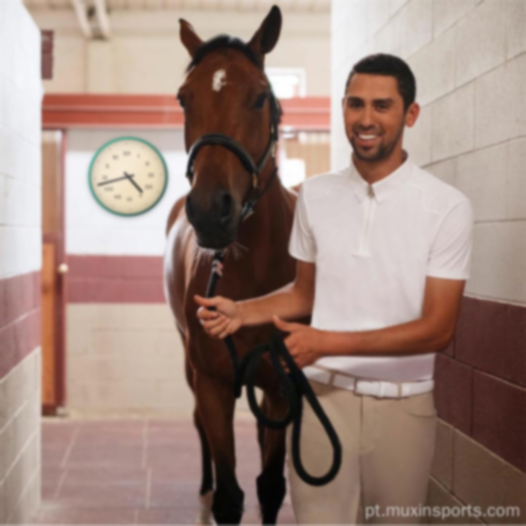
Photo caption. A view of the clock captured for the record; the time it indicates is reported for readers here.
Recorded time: 4:43
